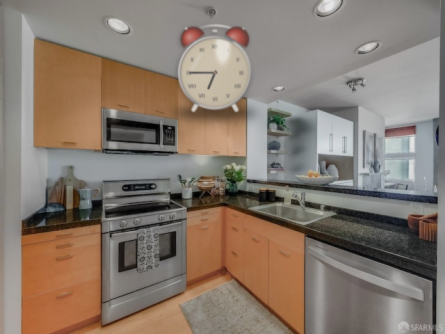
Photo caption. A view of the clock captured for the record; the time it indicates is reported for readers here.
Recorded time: 6:45
